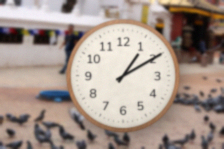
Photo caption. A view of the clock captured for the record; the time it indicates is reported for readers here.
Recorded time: 1:10
